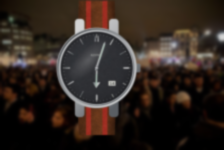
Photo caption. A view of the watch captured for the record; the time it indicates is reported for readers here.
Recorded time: 6:03
